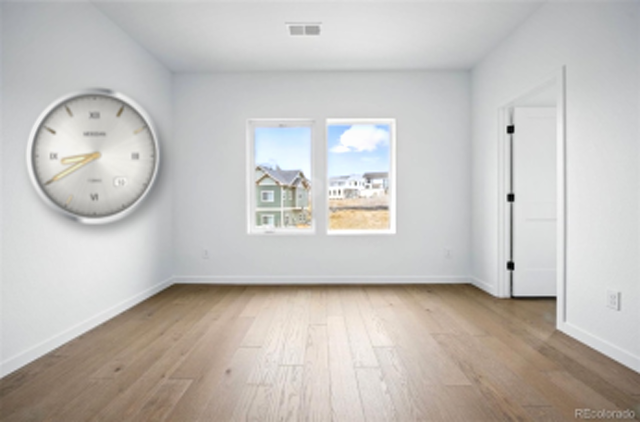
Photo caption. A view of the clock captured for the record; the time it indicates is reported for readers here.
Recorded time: 8:40
